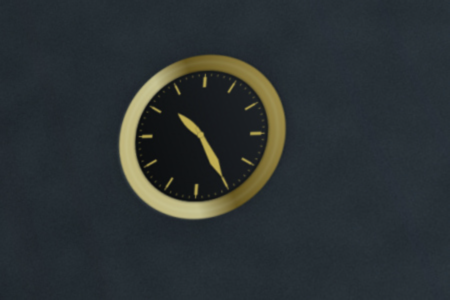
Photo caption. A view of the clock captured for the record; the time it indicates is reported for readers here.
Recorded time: 10:25
